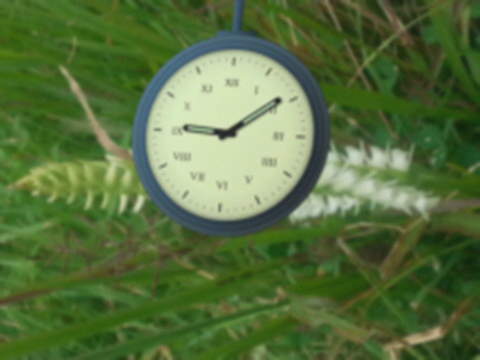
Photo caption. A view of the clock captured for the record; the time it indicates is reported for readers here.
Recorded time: 9:09
